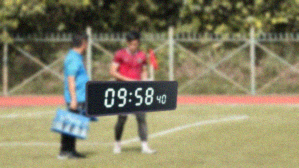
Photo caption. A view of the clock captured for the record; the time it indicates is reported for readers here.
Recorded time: 9:58:40
